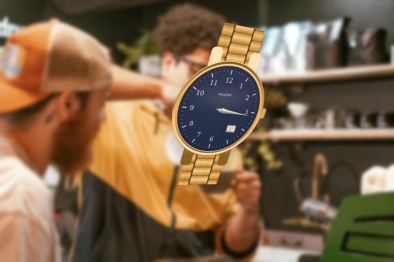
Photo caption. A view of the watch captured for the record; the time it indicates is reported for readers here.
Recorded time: 3:16
